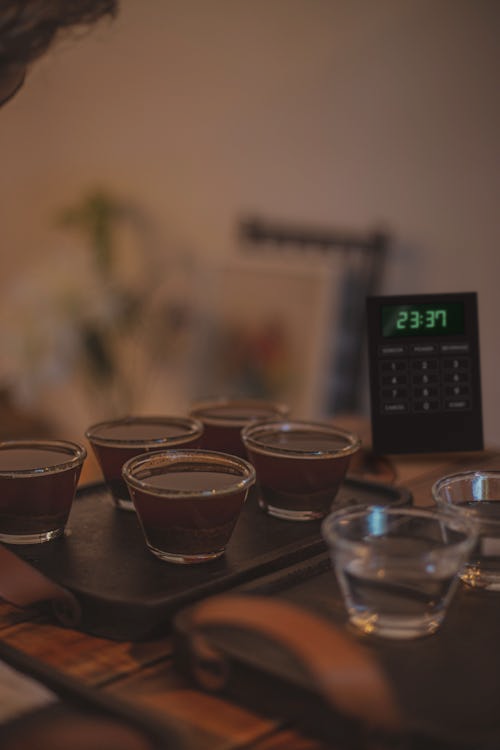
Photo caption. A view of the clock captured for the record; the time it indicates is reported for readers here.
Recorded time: 23:37
